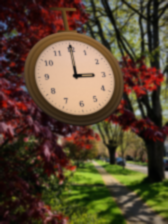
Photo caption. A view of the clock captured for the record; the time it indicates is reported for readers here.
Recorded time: 3:00
